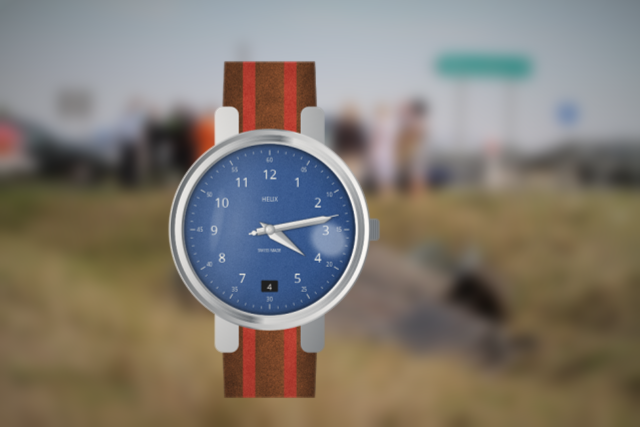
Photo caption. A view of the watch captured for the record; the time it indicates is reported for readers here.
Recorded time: 4:13:13
